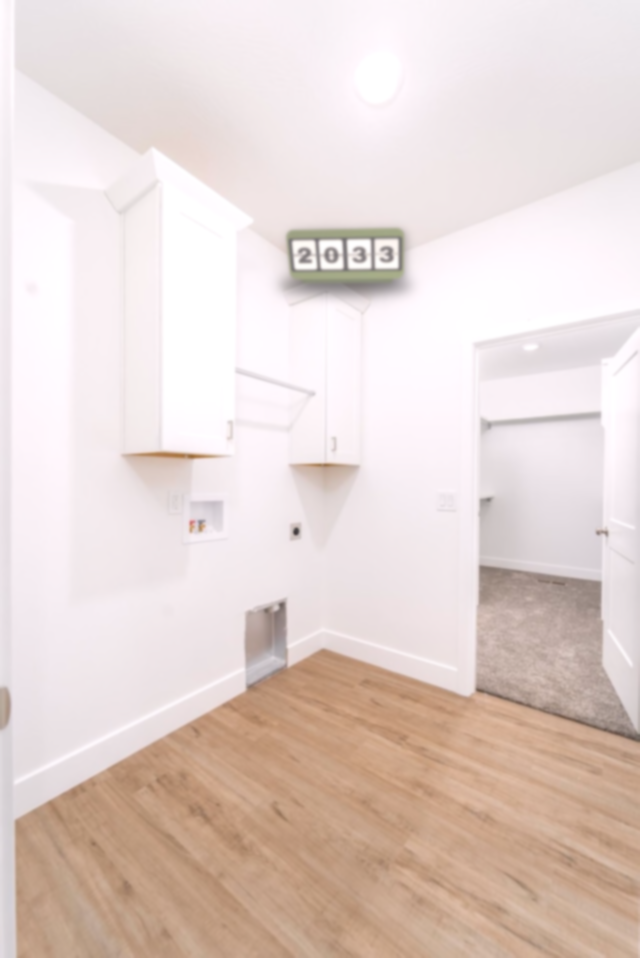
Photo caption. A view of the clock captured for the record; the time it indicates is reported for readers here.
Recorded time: 20:33
